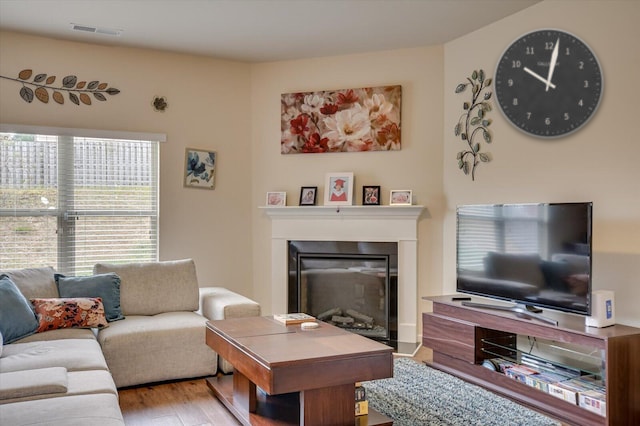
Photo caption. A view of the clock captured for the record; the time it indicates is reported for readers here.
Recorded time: 10:02
